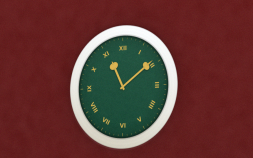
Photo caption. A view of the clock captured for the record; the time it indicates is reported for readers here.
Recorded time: 11:09
